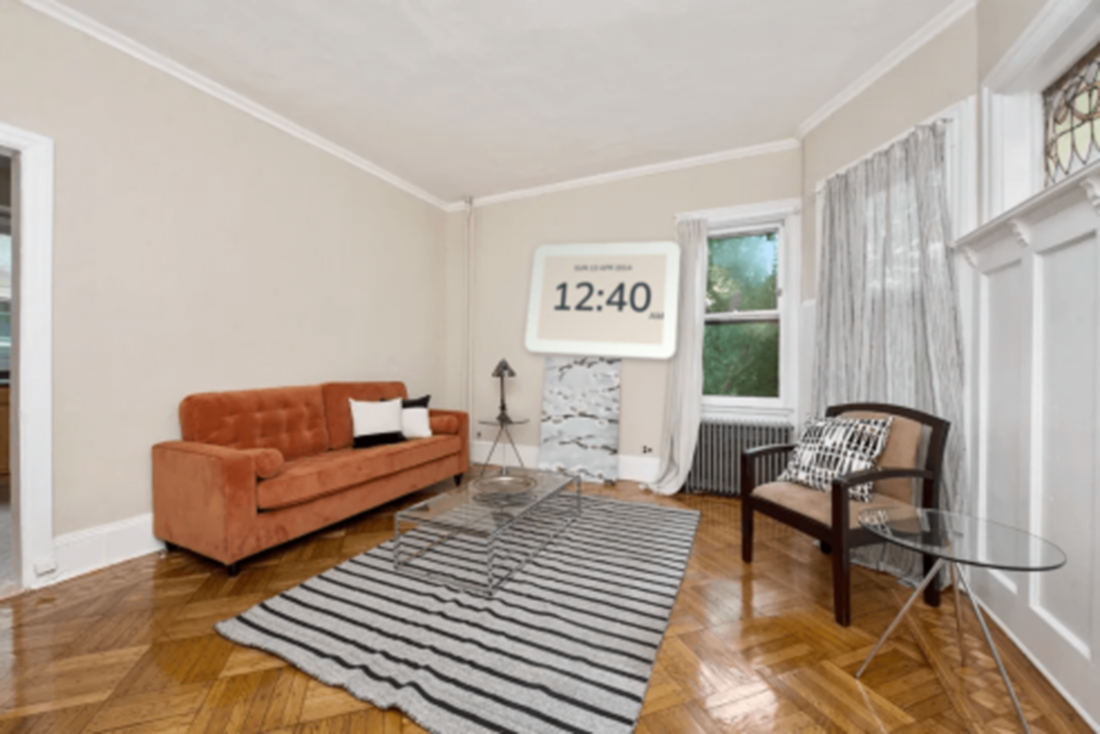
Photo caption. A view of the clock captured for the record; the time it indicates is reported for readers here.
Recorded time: 12:40
